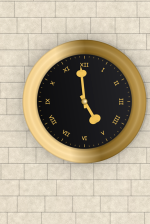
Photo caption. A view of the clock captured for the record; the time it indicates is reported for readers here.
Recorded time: 4:59
